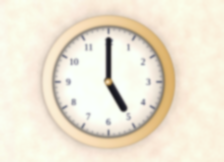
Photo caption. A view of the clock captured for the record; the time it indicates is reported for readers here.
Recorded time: 5:00
